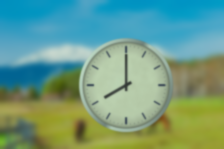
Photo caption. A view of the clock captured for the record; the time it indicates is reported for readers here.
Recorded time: 8:00
